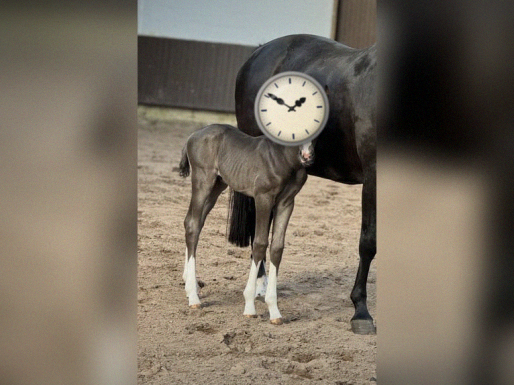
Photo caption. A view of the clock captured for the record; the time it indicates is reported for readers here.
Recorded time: 1:51
